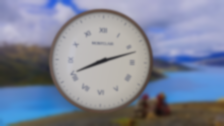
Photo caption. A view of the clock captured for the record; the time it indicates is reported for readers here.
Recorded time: 8:12
